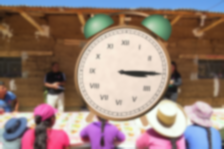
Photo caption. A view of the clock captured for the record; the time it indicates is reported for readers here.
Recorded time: 3:15
